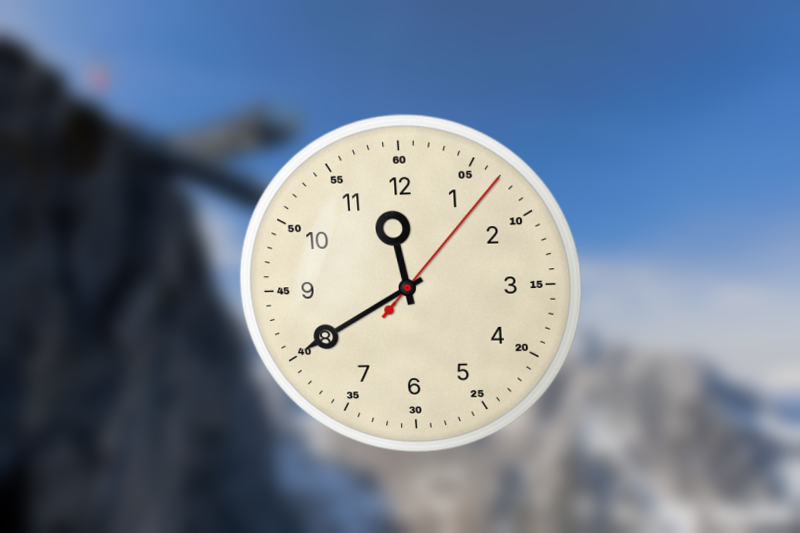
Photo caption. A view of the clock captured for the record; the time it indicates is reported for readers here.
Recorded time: 11:40:07
